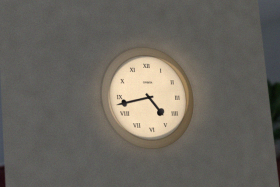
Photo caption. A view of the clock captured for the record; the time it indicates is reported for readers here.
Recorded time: 4:43
